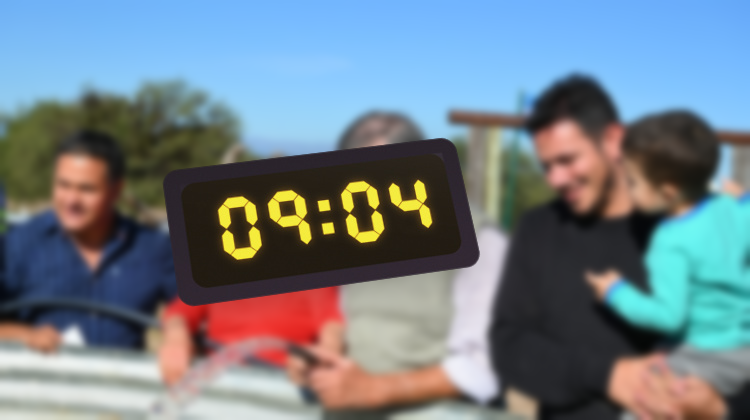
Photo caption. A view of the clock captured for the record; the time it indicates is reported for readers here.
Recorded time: 9:04
